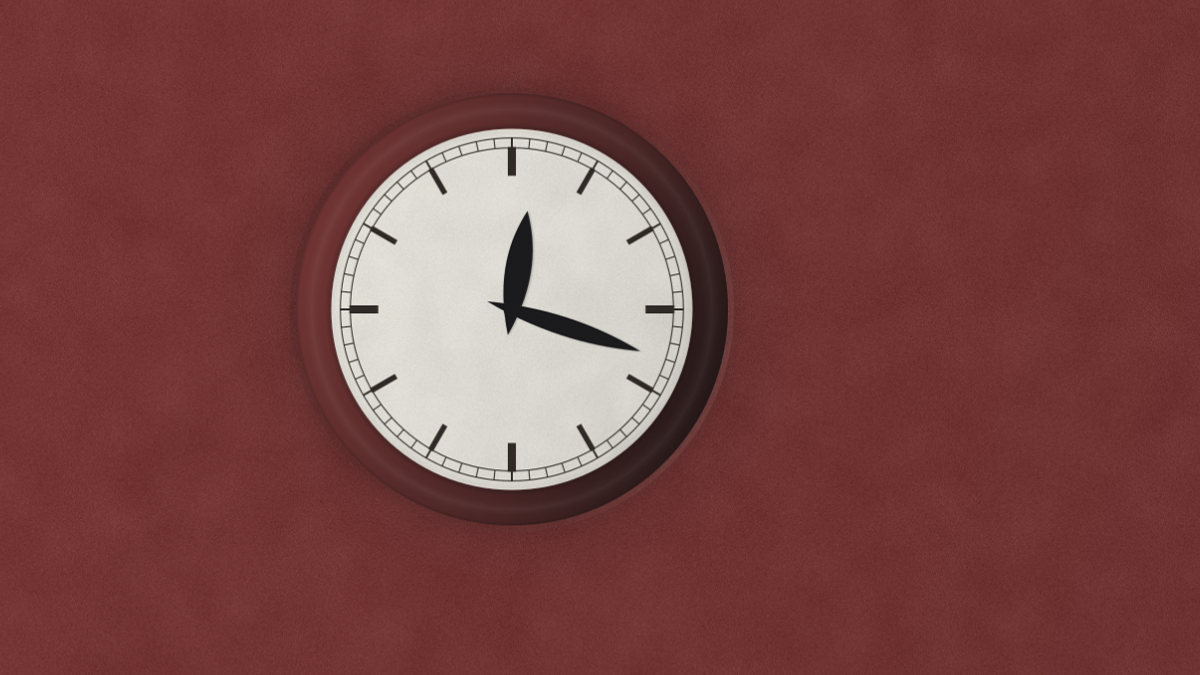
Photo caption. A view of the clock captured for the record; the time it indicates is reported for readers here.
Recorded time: 12:18
